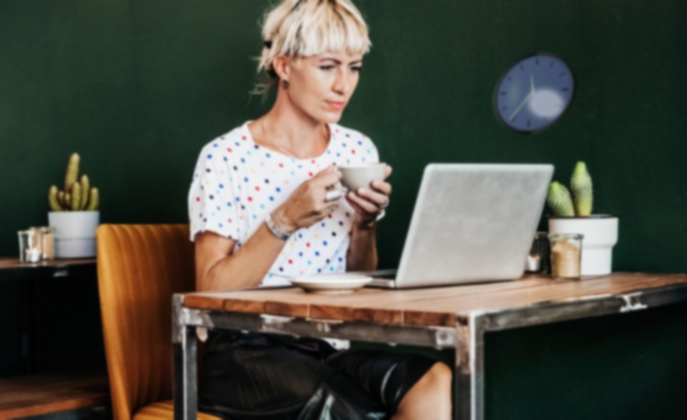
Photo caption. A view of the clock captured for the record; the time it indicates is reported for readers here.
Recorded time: 11:36
